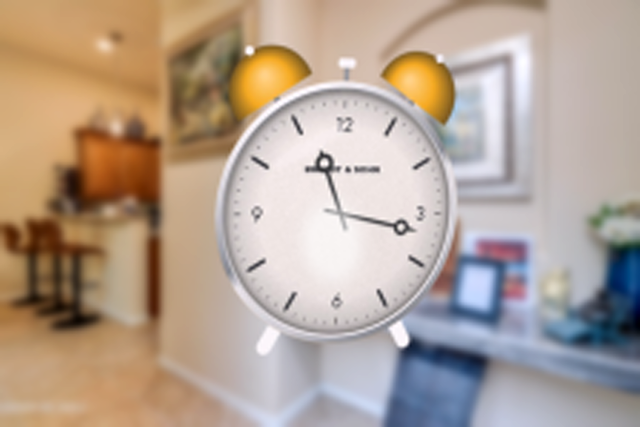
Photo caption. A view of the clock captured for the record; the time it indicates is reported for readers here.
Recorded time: 11:17
